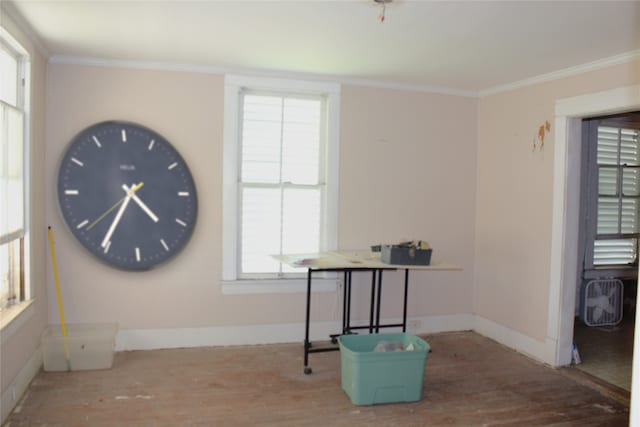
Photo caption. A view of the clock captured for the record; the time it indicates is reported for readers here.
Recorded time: 4:35:39
